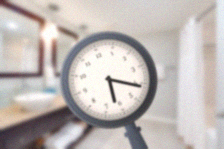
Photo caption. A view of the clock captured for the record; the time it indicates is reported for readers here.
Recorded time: 6:21
